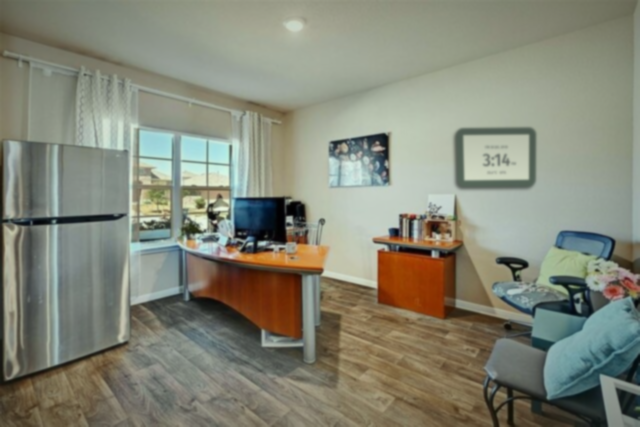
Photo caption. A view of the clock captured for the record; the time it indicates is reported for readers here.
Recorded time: 3:14
